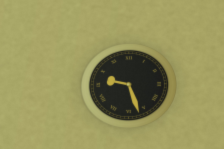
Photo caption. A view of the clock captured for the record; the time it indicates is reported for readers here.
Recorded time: 9:27
